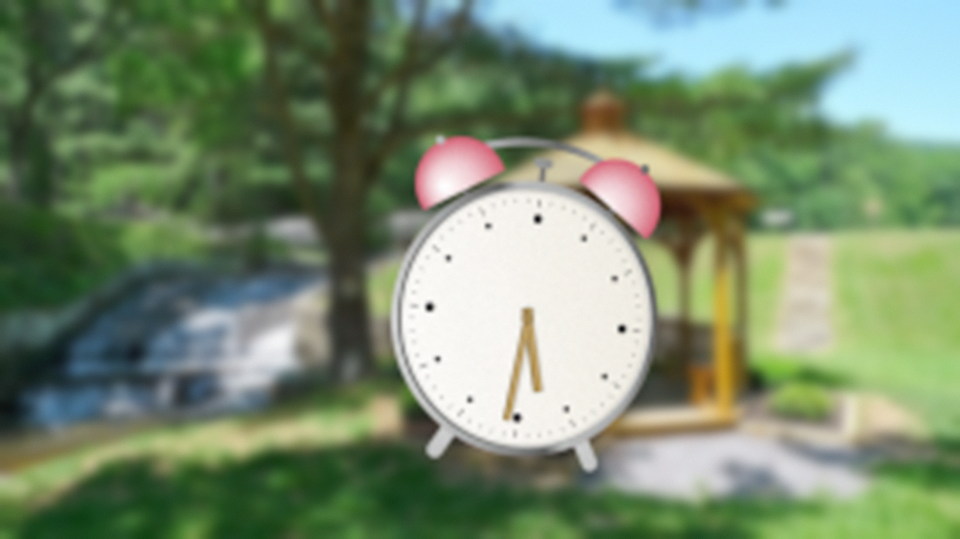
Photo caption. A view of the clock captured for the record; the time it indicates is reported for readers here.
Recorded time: 5:31
